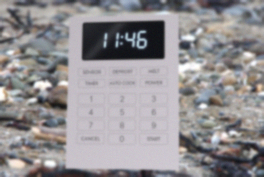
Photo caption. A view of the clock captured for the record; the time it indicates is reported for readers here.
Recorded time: 11:46
